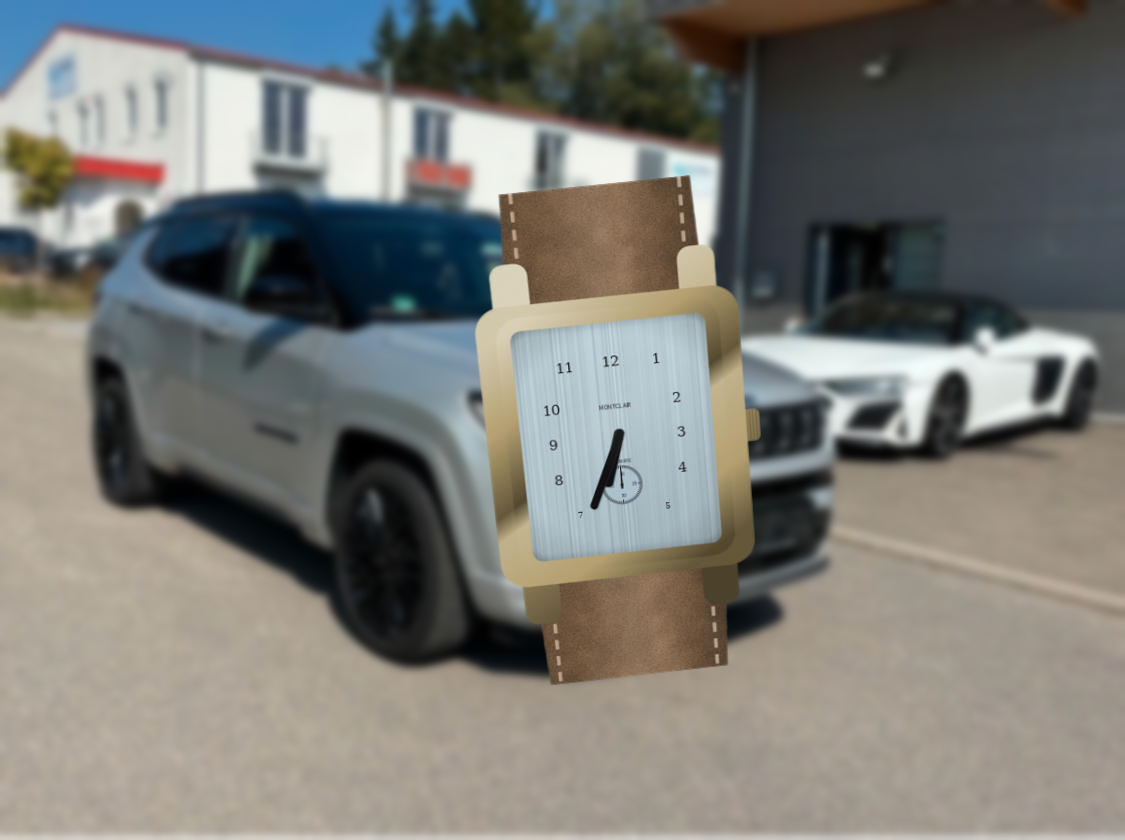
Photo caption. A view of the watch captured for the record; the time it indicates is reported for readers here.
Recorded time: 6:34
